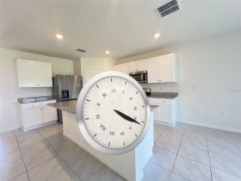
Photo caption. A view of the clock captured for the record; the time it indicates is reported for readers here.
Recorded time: 4:21
